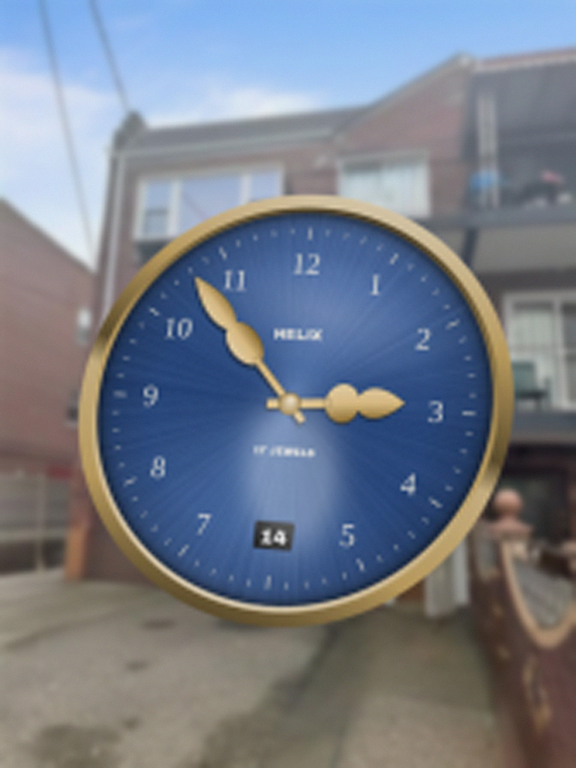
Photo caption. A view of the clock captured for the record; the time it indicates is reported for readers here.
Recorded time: 2:53
